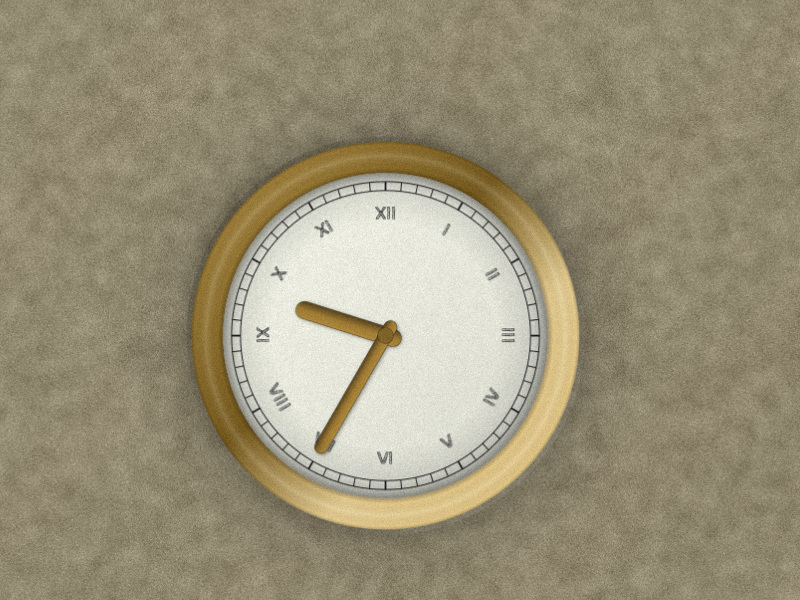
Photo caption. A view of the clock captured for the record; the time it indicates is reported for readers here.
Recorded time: 9:35
